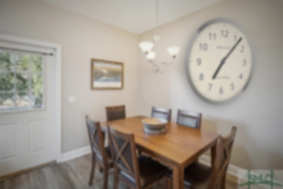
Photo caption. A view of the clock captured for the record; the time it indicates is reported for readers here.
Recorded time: 7:07
